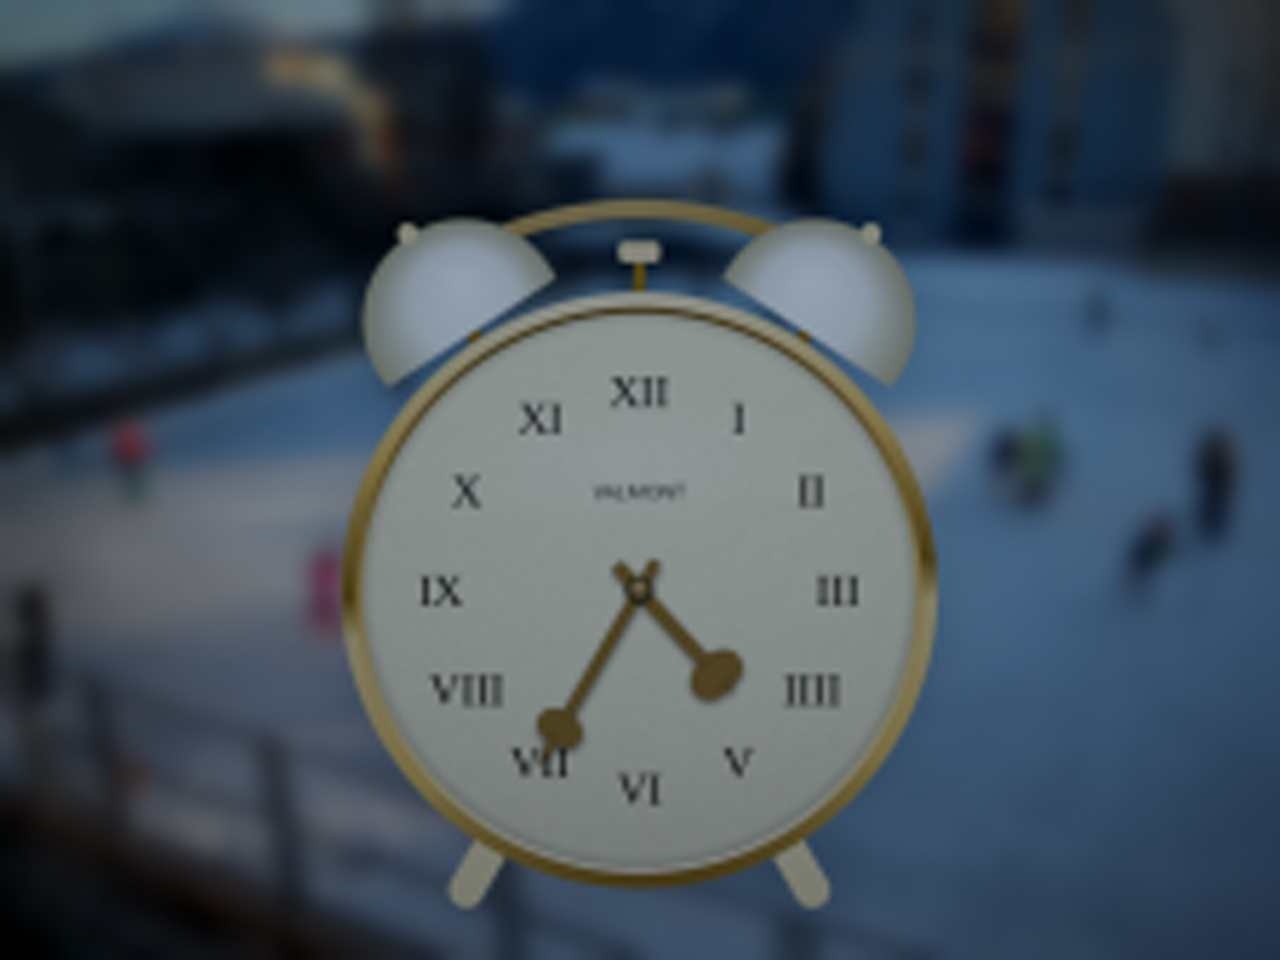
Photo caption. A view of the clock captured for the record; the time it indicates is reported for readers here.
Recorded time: 4:35
